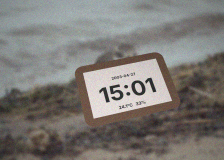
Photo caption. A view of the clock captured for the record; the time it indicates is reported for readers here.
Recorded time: 15:01
